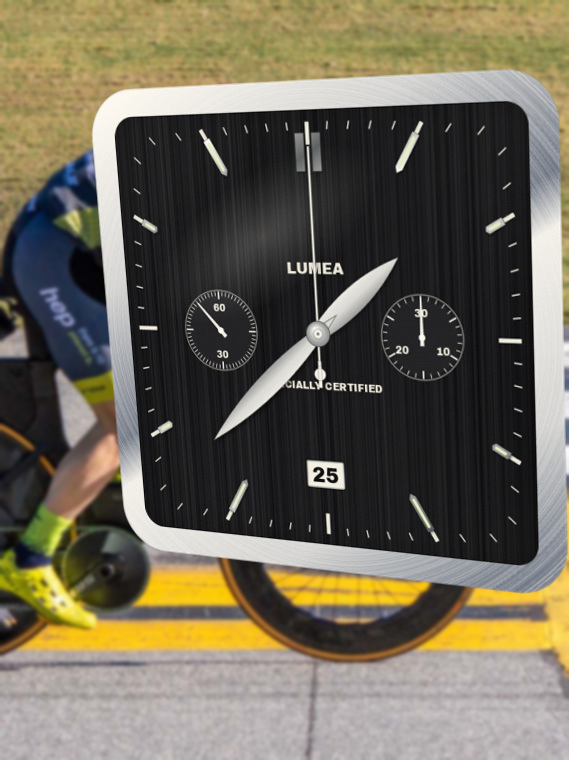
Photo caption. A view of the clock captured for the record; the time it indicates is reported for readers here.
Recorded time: 1:37:53
